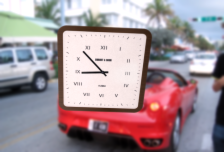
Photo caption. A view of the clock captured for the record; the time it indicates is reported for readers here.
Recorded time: 8:53
